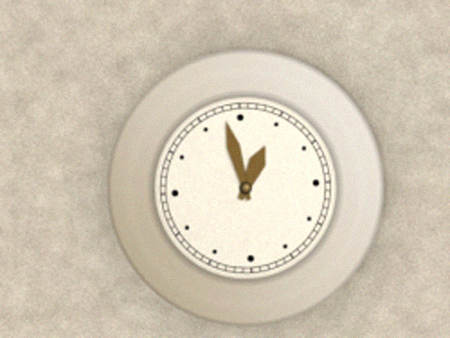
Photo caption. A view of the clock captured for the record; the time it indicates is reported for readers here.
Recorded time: 12:58
